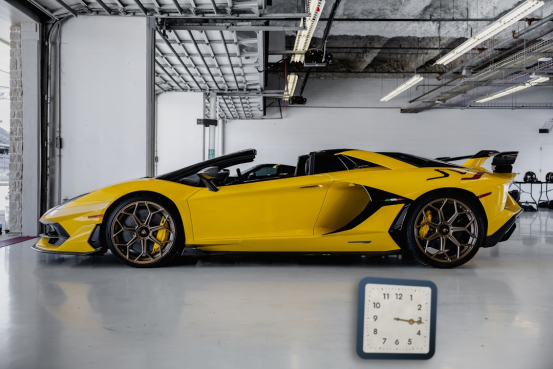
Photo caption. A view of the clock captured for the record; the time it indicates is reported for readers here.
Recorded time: 3:16
